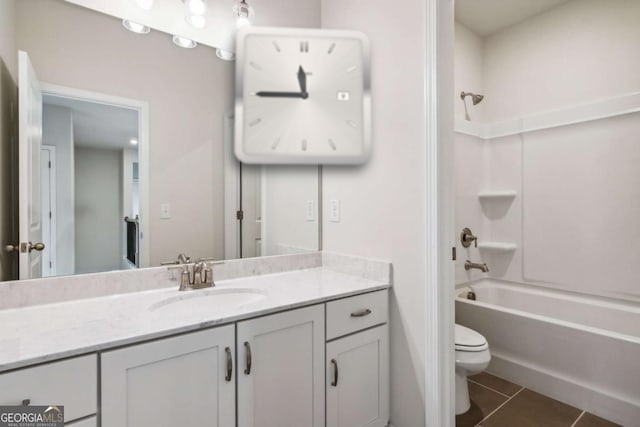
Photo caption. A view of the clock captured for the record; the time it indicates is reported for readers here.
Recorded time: 11:45
